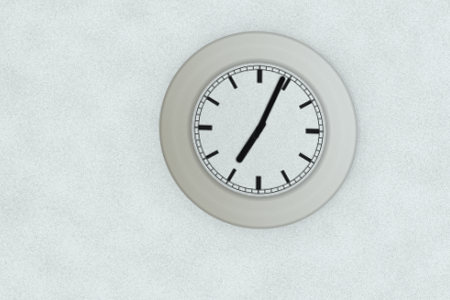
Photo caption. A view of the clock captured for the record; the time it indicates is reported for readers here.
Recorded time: 7:04
